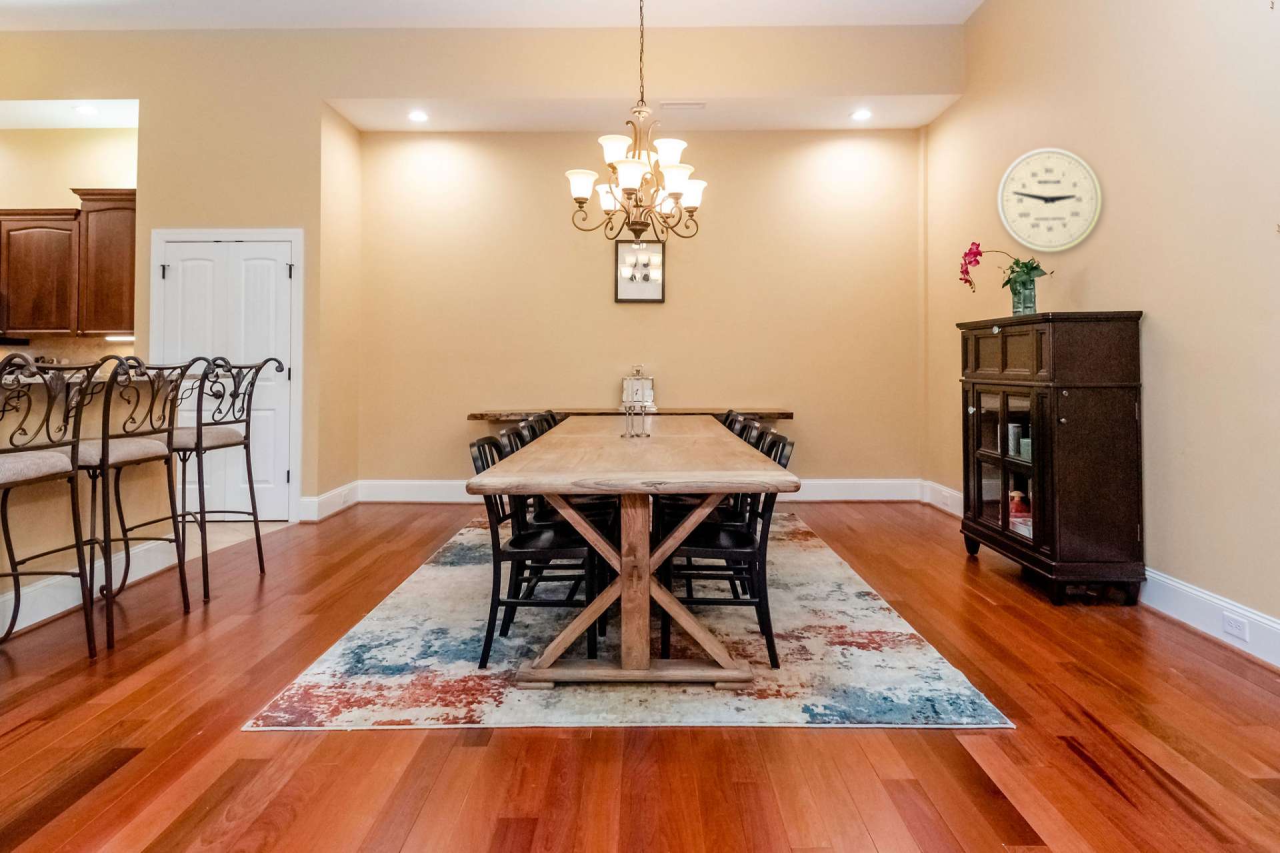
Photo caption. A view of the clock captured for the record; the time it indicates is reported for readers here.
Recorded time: 2:47
